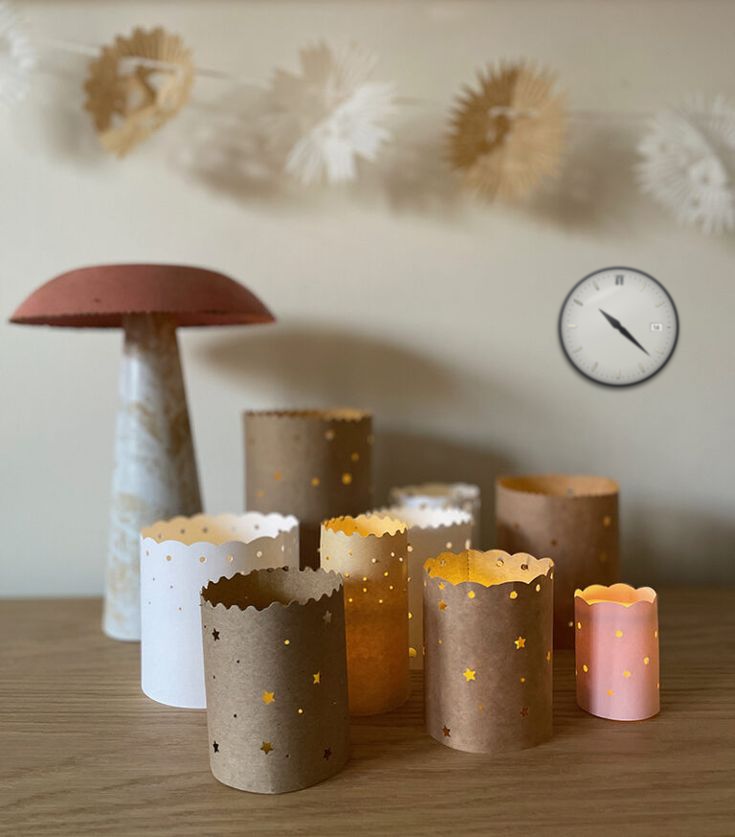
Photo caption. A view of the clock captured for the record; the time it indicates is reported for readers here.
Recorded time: 10:22
